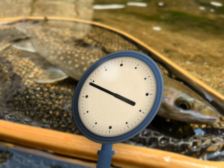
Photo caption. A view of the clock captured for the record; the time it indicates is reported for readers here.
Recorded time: 3:49
